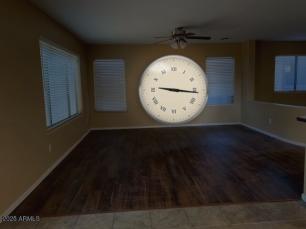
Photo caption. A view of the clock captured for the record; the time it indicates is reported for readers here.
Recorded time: 9:16
